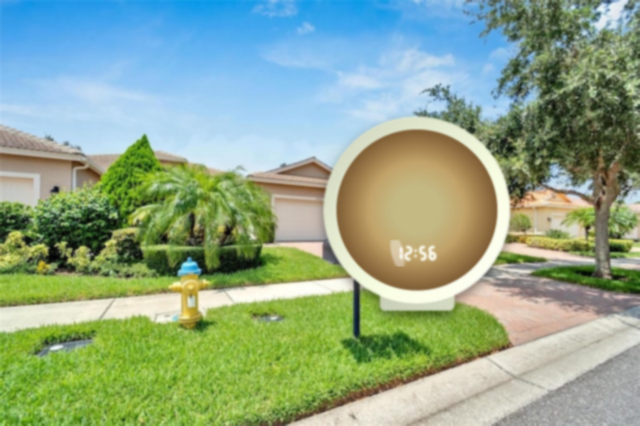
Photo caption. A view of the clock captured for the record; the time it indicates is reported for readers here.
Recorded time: 12:56
